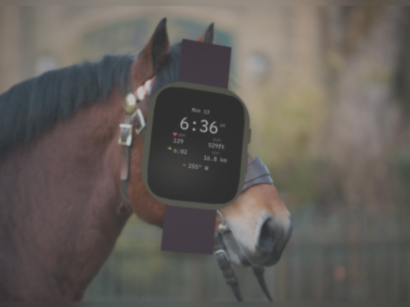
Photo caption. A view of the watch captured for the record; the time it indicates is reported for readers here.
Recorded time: 6:36
